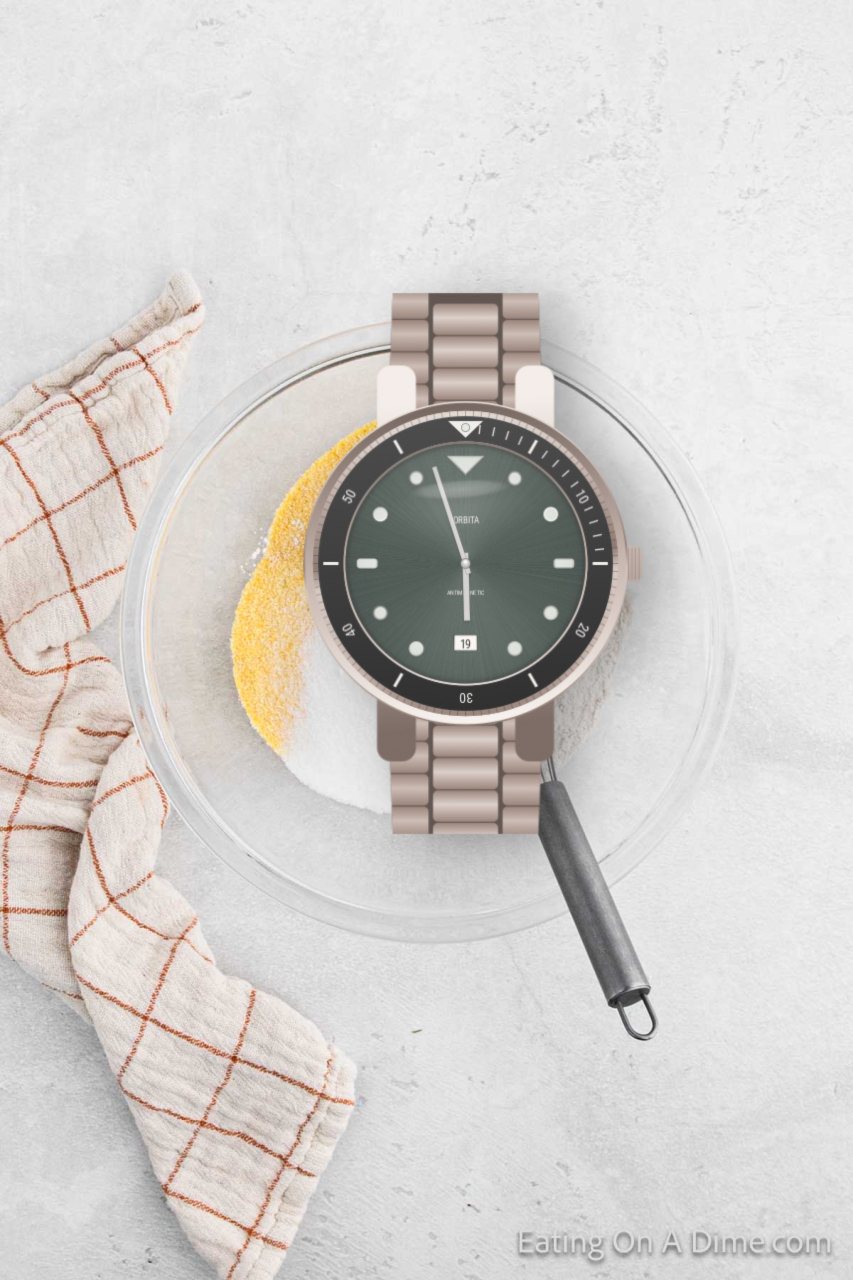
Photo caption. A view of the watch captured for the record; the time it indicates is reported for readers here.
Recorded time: 5:57
